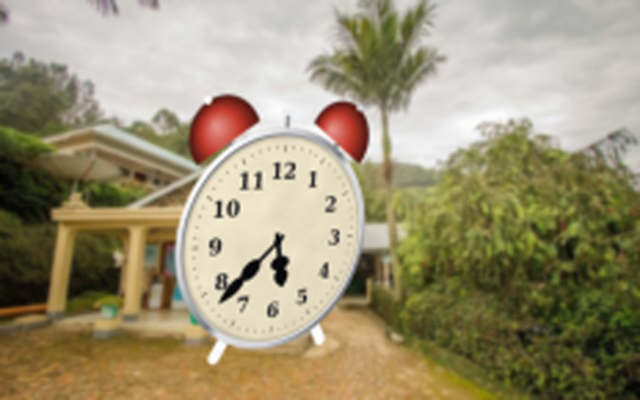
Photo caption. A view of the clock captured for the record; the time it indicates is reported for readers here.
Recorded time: 5:38
